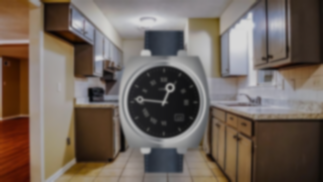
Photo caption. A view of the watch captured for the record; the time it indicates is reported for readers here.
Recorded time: 12:46
